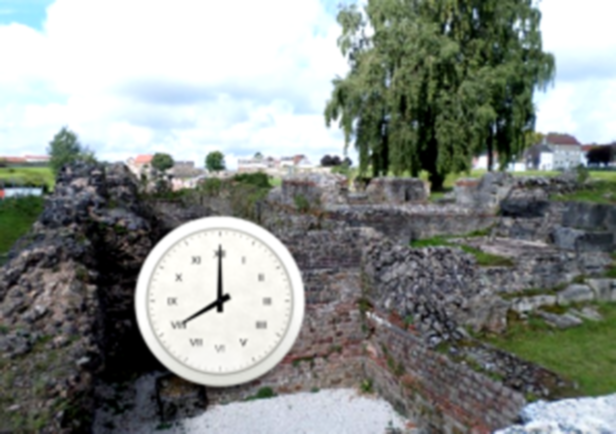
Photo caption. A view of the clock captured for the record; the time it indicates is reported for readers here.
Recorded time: 8:00
